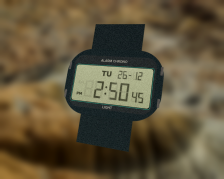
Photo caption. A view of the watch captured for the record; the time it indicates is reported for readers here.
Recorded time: 2:50:45
